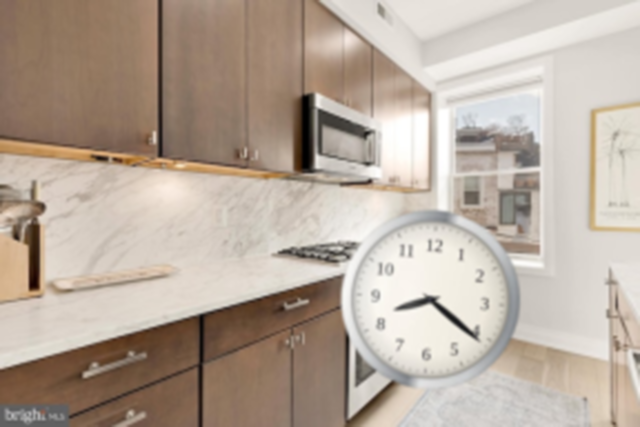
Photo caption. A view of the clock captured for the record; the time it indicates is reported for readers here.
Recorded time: 8:21
